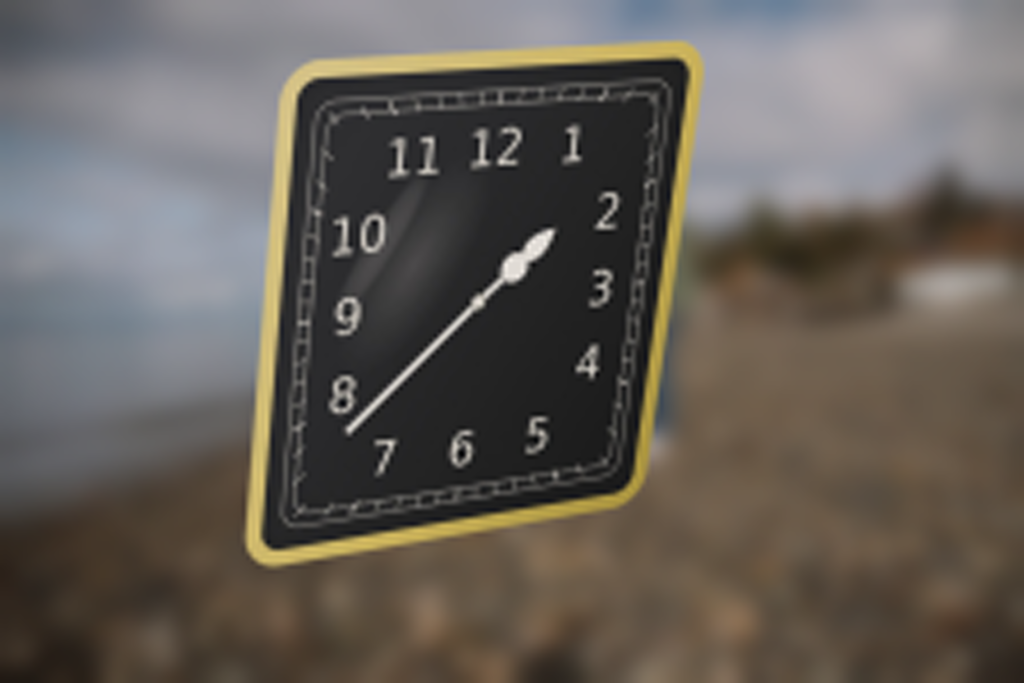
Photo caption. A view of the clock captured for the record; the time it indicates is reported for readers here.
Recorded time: 1:38
